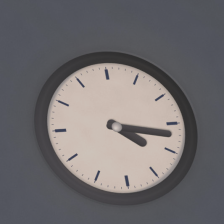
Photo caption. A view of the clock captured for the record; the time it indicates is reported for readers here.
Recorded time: 4:17
